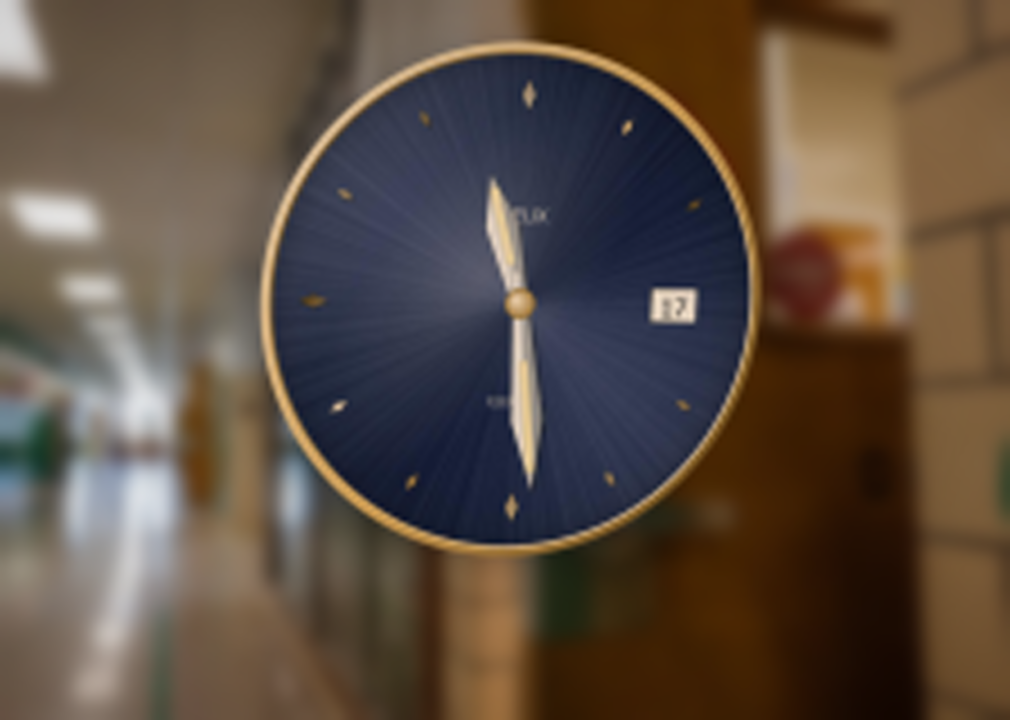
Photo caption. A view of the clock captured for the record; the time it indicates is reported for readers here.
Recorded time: 11:29
